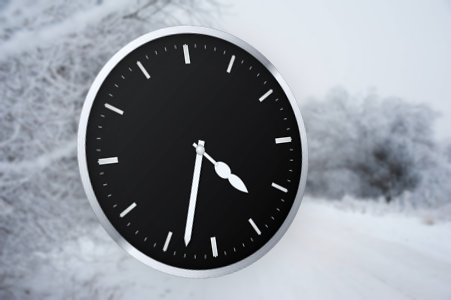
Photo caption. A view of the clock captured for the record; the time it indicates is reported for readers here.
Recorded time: 4:33
